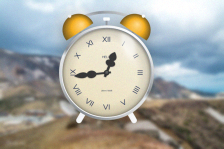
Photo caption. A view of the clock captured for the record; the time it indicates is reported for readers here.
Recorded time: 12:44
